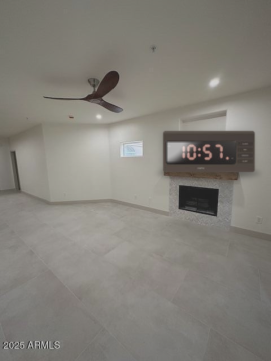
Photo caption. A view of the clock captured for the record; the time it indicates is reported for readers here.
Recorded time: 10:57
